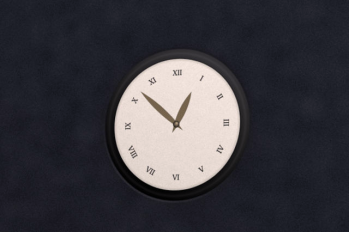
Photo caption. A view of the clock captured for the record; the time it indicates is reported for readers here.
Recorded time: 12:52
